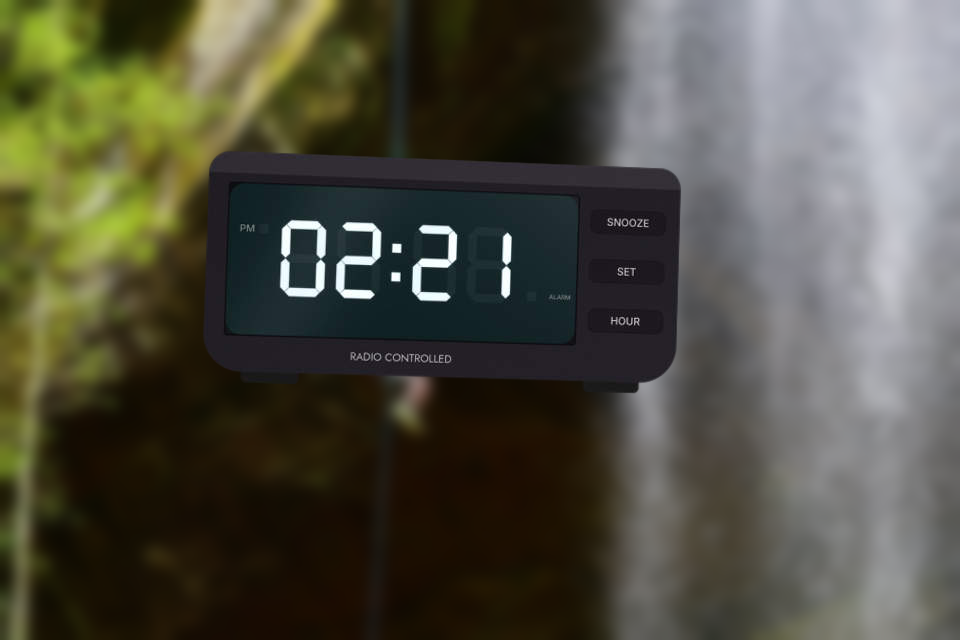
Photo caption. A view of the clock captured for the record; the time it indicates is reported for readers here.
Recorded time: 2:21
